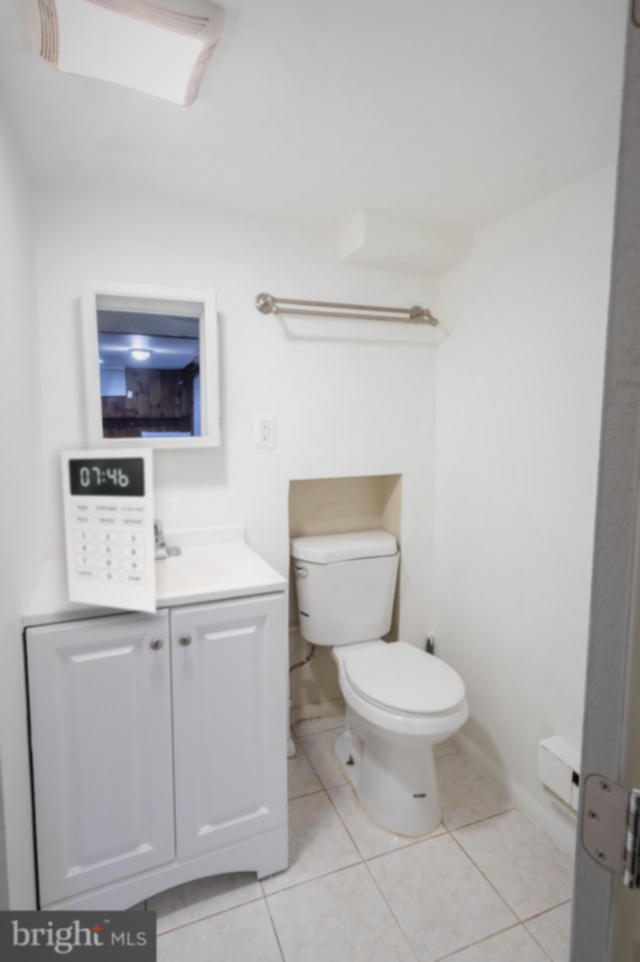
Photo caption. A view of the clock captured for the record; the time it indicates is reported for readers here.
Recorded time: 7:46
